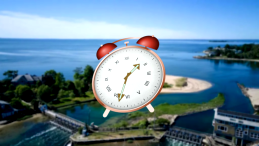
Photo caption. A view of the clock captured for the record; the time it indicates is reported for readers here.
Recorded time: 1:33
